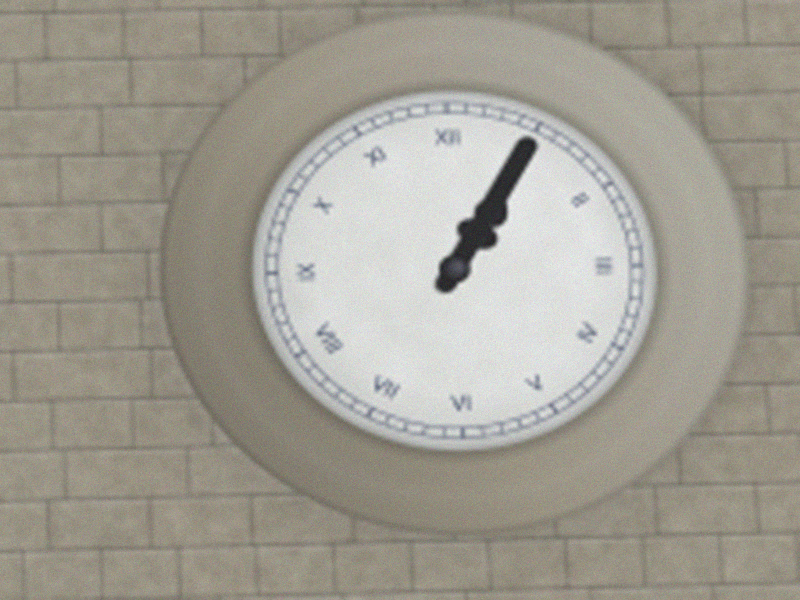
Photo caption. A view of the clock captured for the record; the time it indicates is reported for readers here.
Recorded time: 1:05
